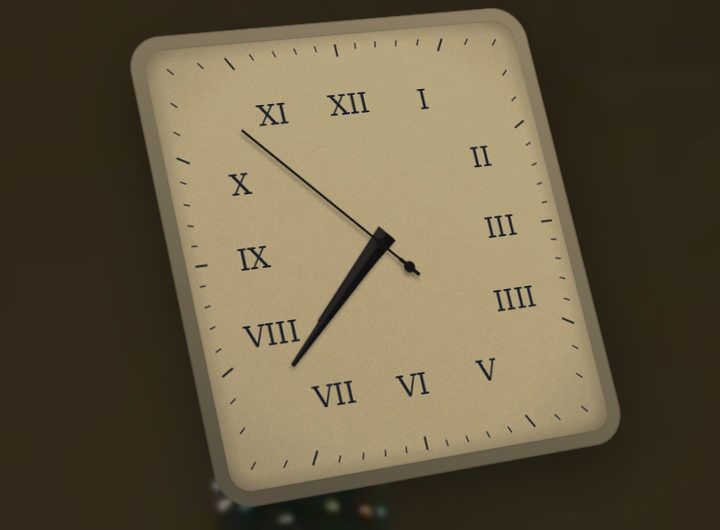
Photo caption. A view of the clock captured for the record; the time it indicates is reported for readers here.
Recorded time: 7:37:53
